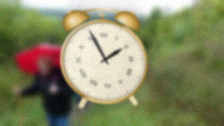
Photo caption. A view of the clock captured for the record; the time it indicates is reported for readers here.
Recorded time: 1:56
